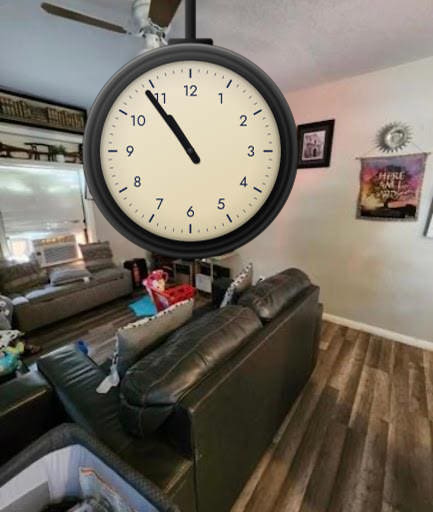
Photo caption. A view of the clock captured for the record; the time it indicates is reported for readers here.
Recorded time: 10:54
